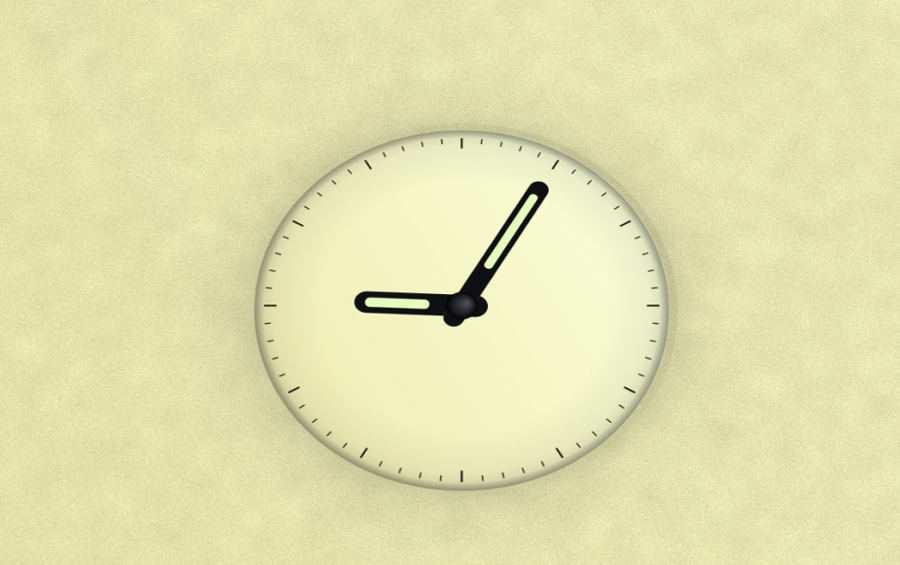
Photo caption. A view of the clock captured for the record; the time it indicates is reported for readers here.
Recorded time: 9:05
